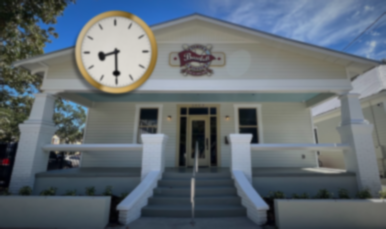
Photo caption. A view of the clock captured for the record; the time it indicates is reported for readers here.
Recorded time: 8:30
